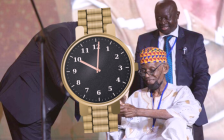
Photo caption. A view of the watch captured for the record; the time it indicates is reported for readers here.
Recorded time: 10:01
